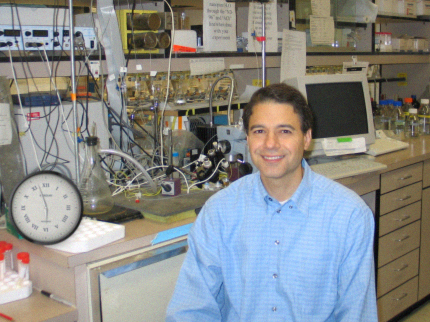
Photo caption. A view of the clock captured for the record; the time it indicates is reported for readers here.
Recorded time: 5:57
